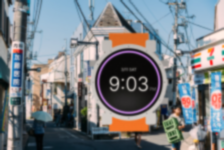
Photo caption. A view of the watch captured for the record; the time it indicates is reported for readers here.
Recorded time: 9:03
